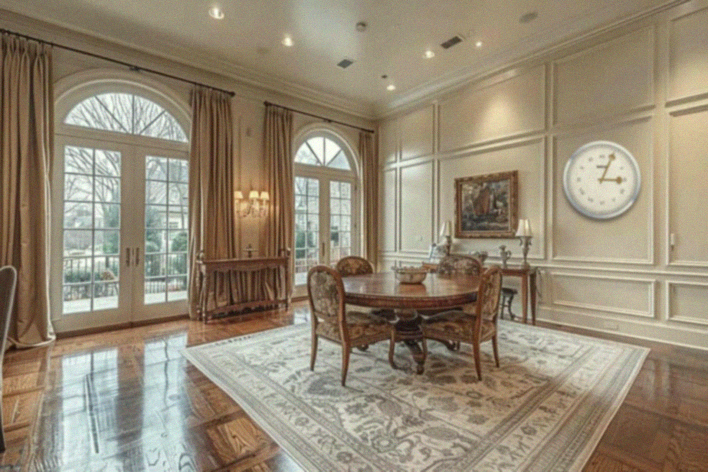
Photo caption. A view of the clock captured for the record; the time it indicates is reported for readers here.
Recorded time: 3:04
